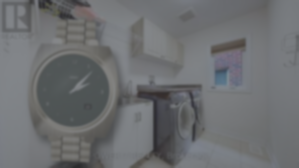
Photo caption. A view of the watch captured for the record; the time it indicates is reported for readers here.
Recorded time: 2:07
